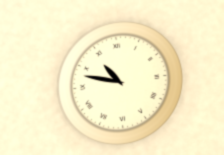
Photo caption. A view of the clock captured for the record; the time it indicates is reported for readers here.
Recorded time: 10:48
